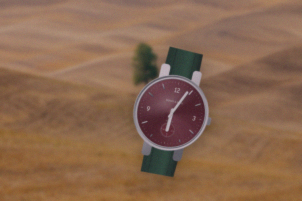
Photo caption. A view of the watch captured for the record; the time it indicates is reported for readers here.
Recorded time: 6:04
